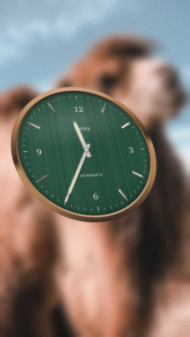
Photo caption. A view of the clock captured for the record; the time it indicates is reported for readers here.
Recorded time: 11:35
